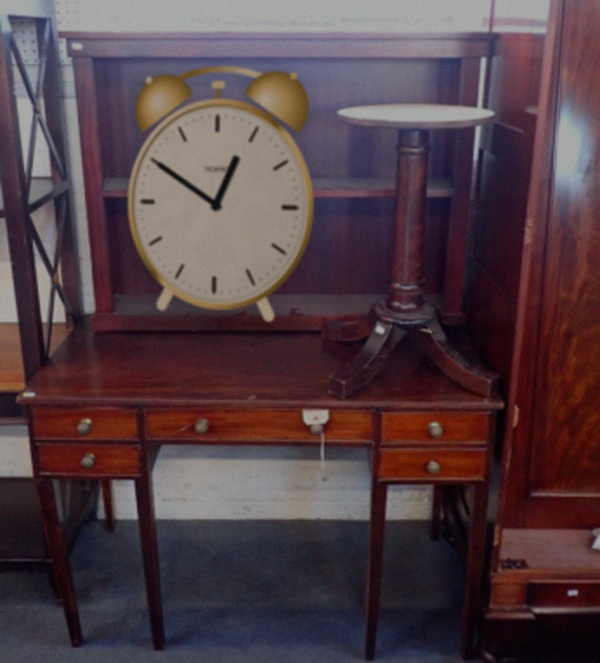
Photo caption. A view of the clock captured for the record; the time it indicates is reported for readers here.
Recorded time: 12:50
